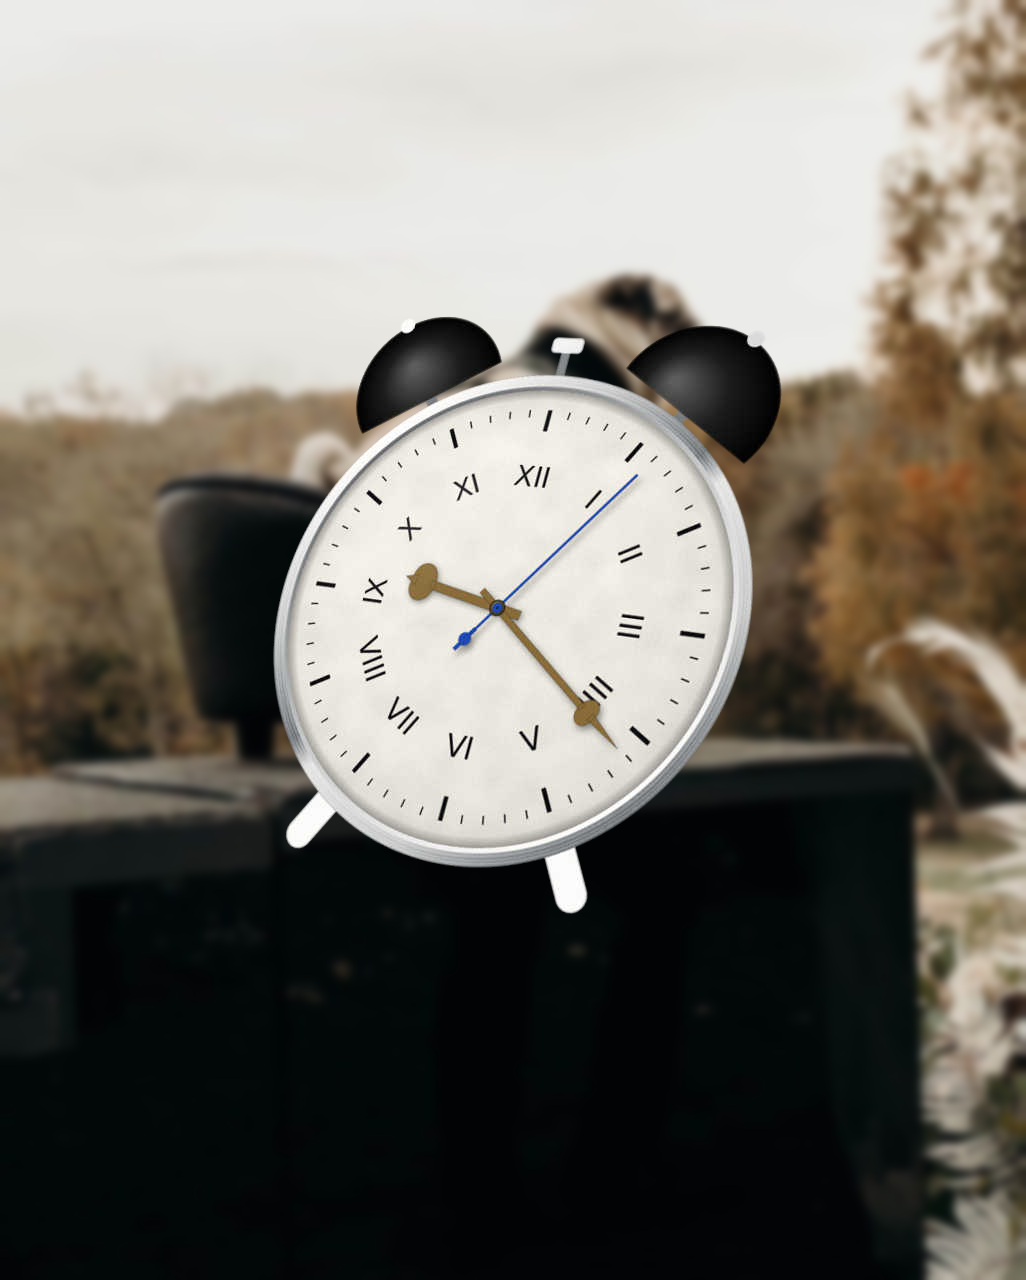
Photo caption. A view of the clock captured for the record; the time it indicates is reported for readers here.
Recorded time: 9:21:06
